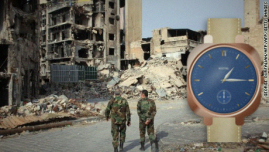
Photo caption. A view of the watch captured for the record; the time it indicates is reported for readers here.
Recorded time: 1:15
